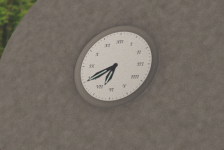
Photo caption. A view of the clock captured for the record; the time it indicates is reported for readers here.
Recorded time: 6:40
